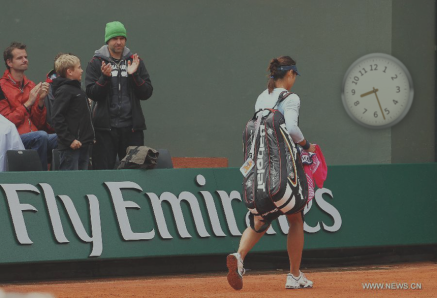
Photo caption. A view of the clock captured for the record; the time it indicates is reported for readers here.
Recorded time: 8:27
